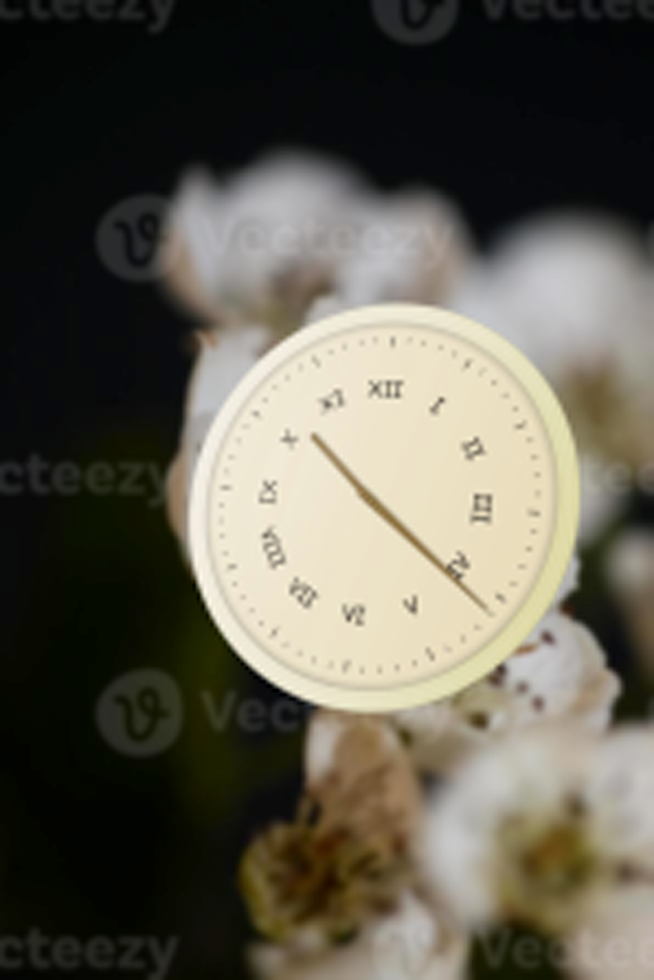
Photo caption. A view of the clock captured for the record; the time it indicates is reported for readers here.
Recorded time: 10:21
